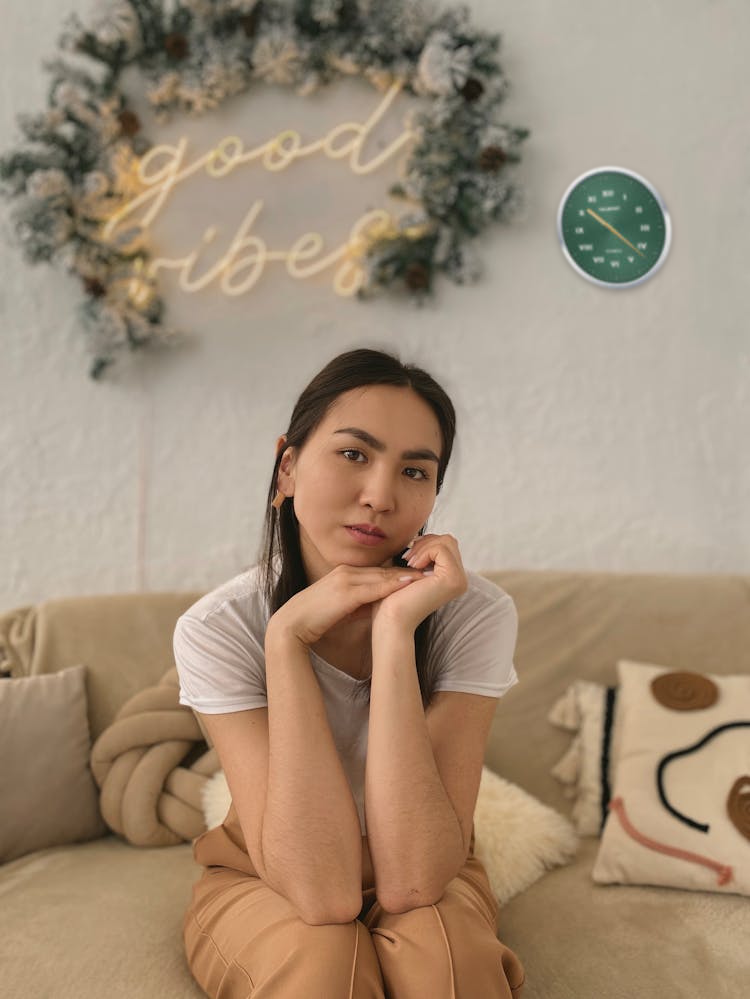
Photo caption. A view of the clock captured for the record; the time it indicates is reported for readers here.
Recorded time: 10:22
